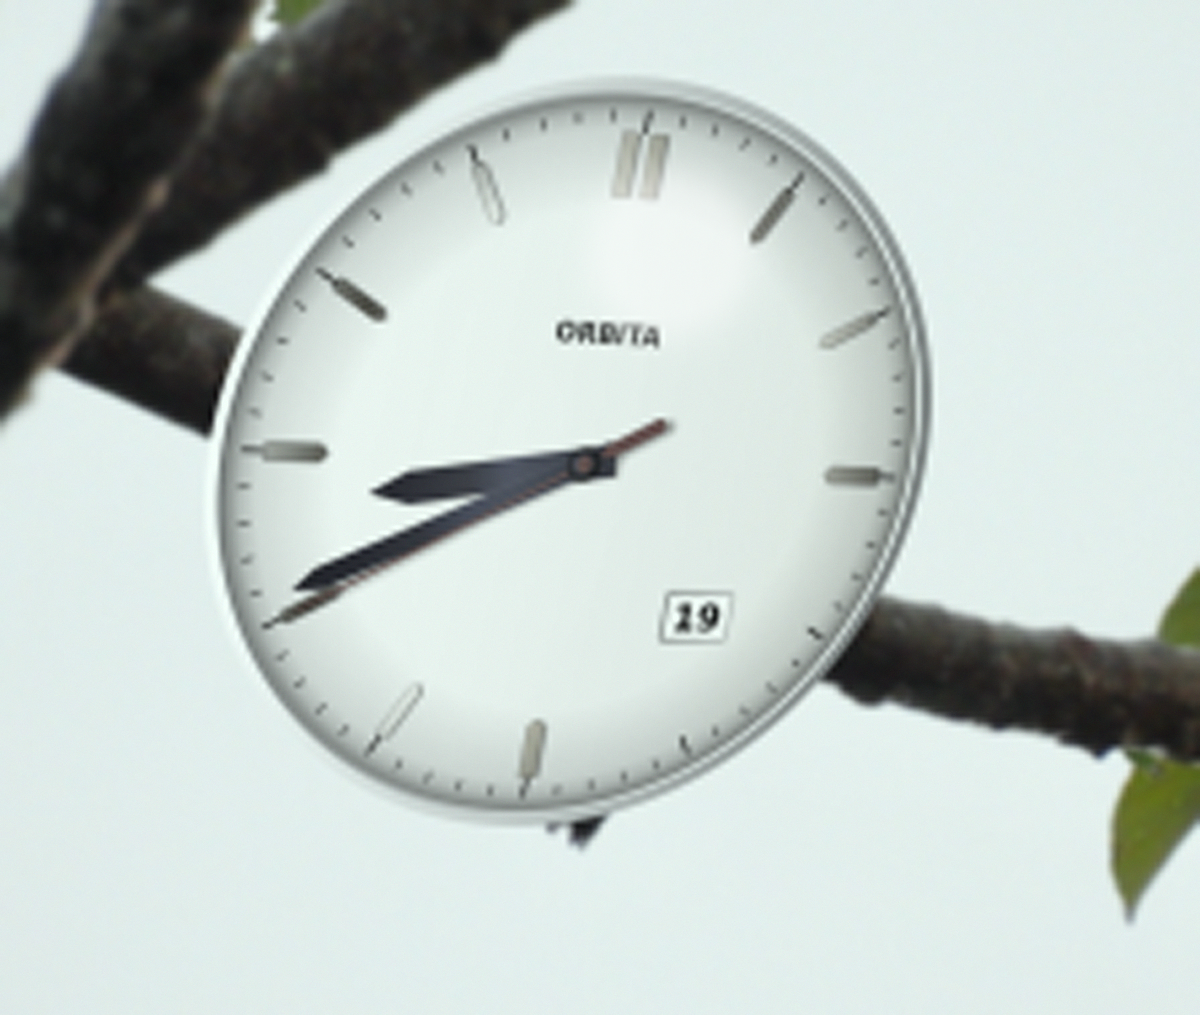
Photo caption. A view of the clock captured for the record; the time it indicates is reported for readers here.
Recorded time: 8:40:40
